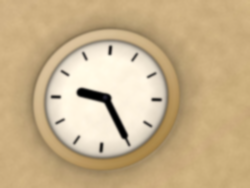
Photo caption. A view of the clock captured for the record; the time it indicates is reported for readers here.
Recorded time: 9:25
